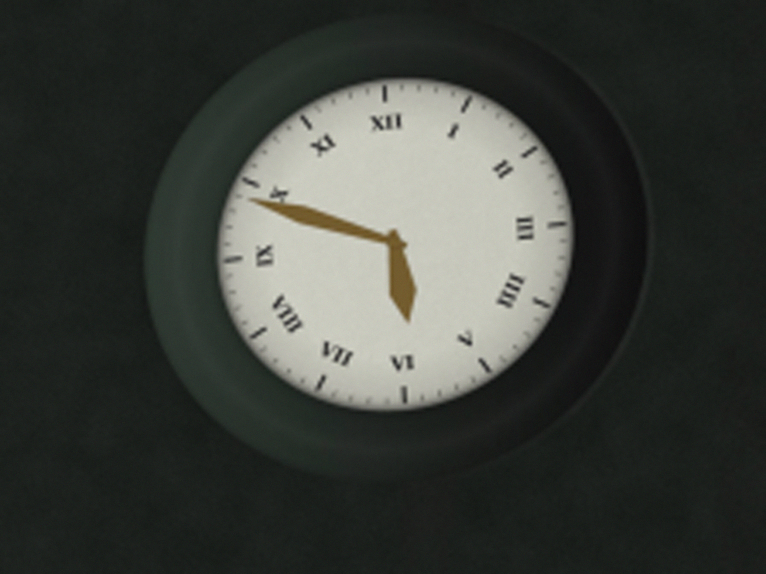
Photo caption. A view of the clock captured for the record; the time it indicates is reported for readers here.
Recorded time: 5:49
